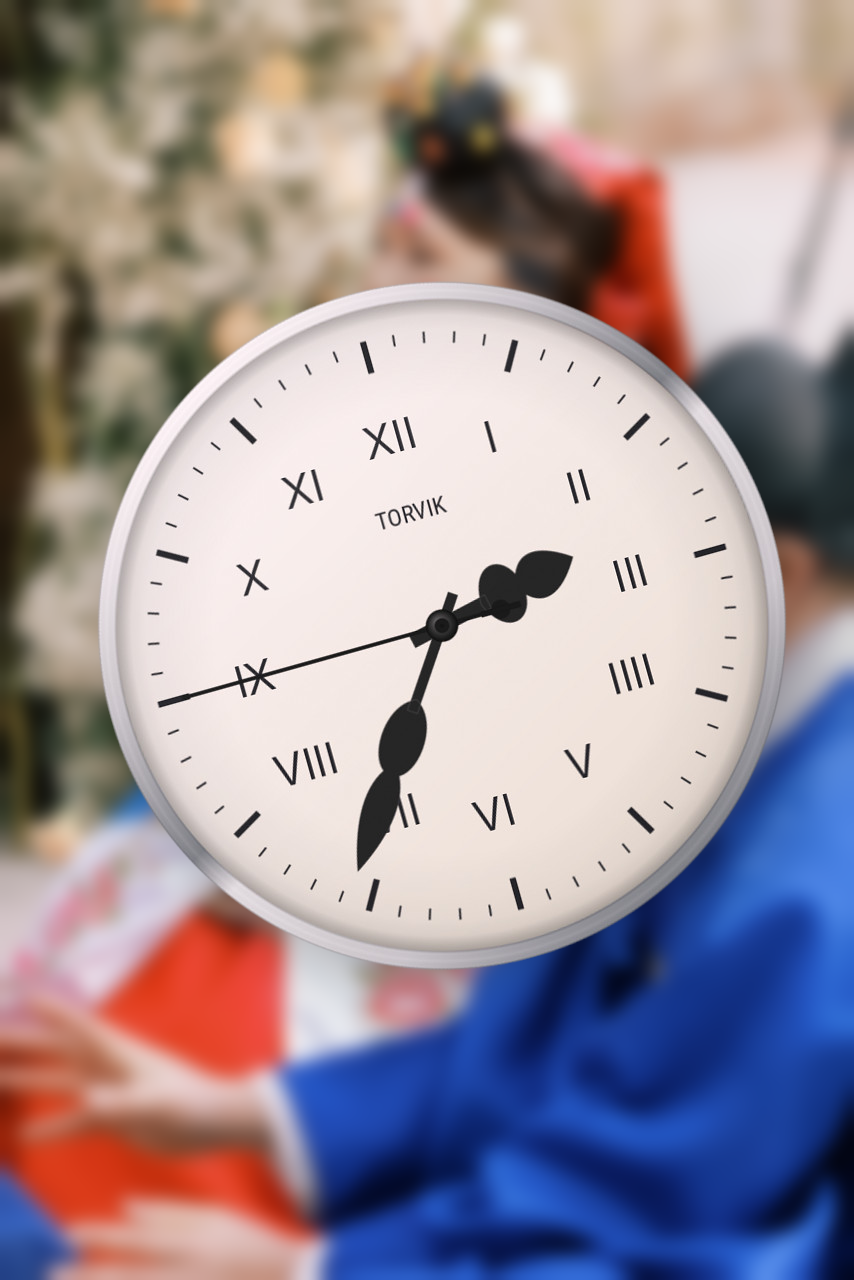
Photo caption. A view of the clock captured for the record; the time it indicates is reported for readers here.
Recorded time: 2:35:45
